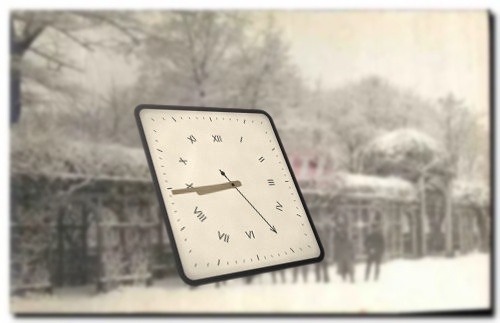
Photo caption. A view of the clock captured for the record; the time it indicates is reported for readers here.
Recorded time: 8:44:25
